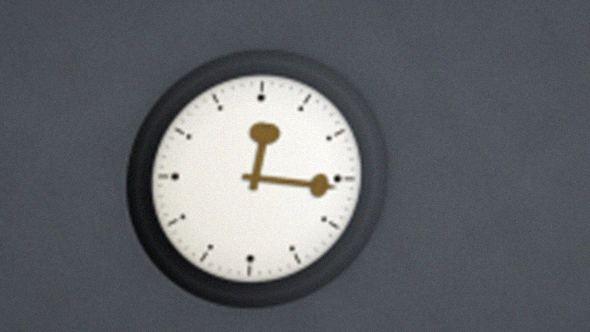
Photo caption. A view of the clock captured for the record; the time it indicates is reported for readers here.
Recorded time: 12:16
